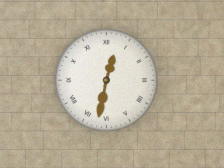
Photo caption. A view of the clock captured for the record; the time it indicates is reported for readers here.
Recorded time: 12:32
